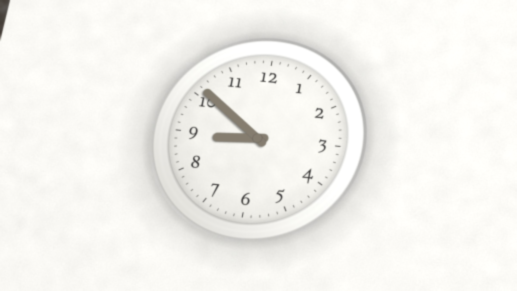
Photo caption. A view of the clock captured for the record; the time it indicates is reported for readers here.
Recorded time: 8:51
